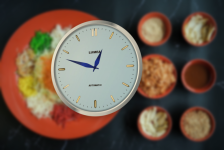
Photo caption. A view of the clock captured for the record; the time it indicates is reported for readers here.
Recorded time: 12:48
